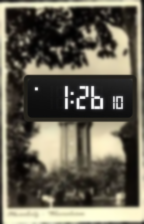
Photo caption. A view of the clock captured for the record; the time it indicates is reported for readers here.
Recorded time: 1:26:10
